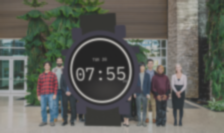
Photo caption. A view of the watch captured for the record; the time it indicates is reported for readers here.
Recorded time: 7:55
